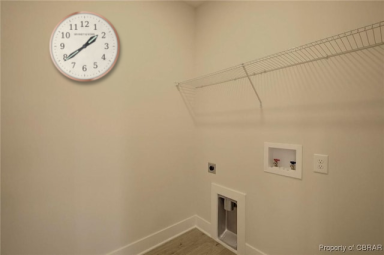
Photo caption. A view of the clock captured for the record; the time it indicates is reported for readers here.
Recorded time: 1:39
